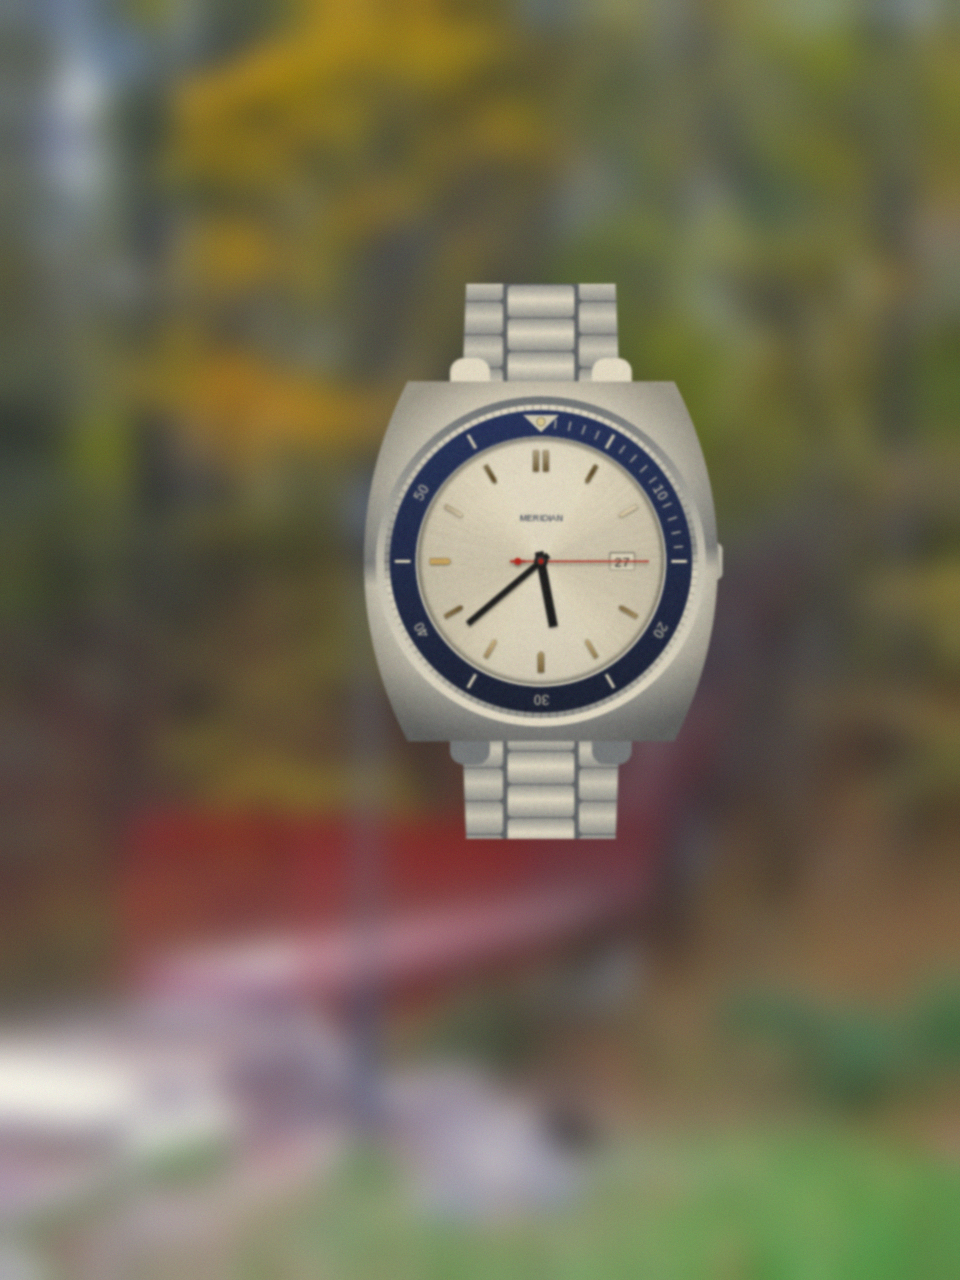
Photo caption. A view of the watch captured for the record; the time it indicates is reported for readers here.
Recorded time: 5:38:15
